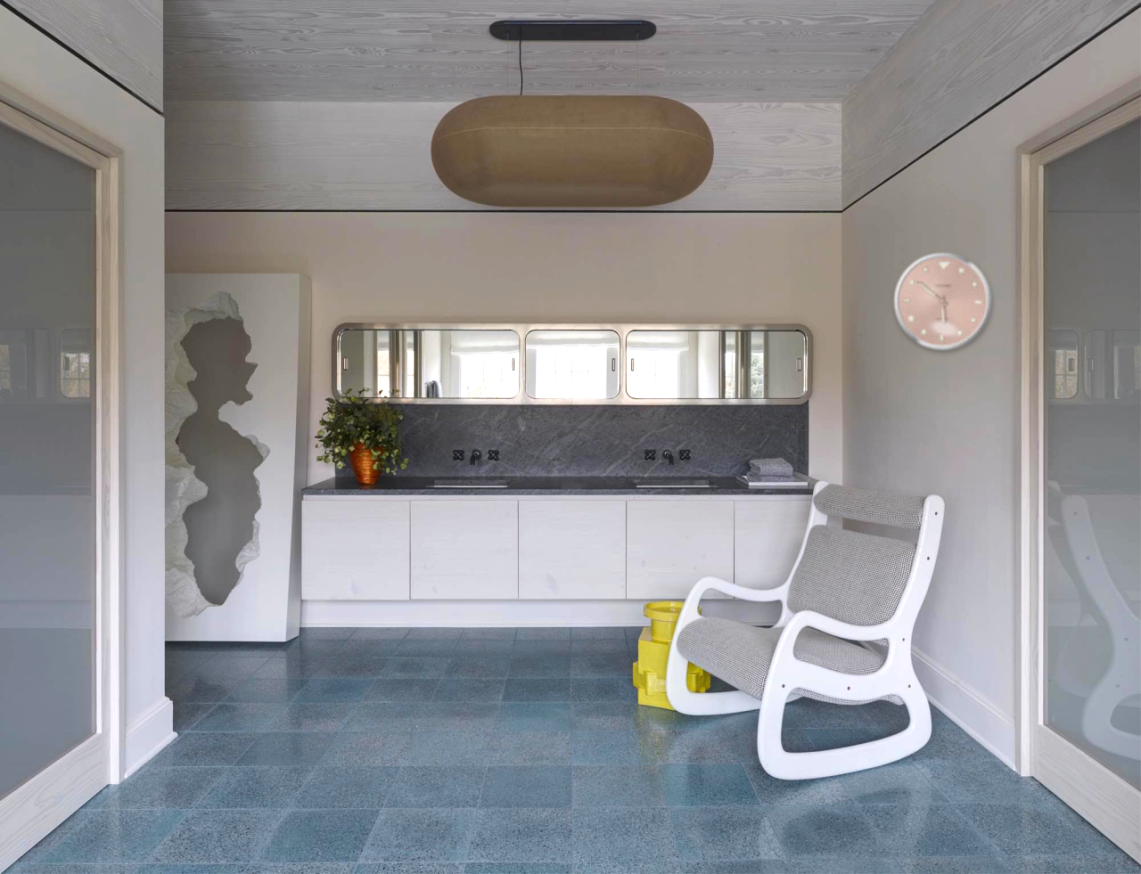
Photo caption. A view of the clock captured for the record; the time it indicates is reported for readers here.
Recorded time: 5:51
